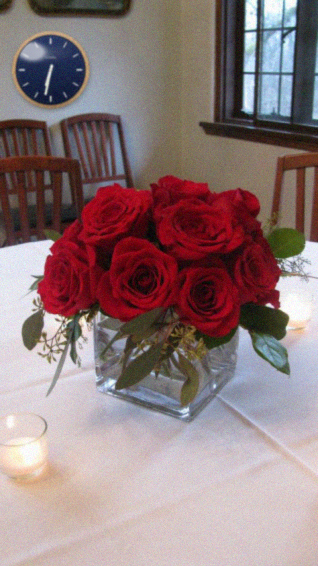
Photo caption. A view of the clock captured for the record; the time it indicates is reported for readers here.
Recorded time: 6:32
